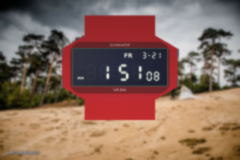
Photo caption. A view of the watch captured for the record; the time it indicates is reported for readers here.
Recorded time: 1:51:08
